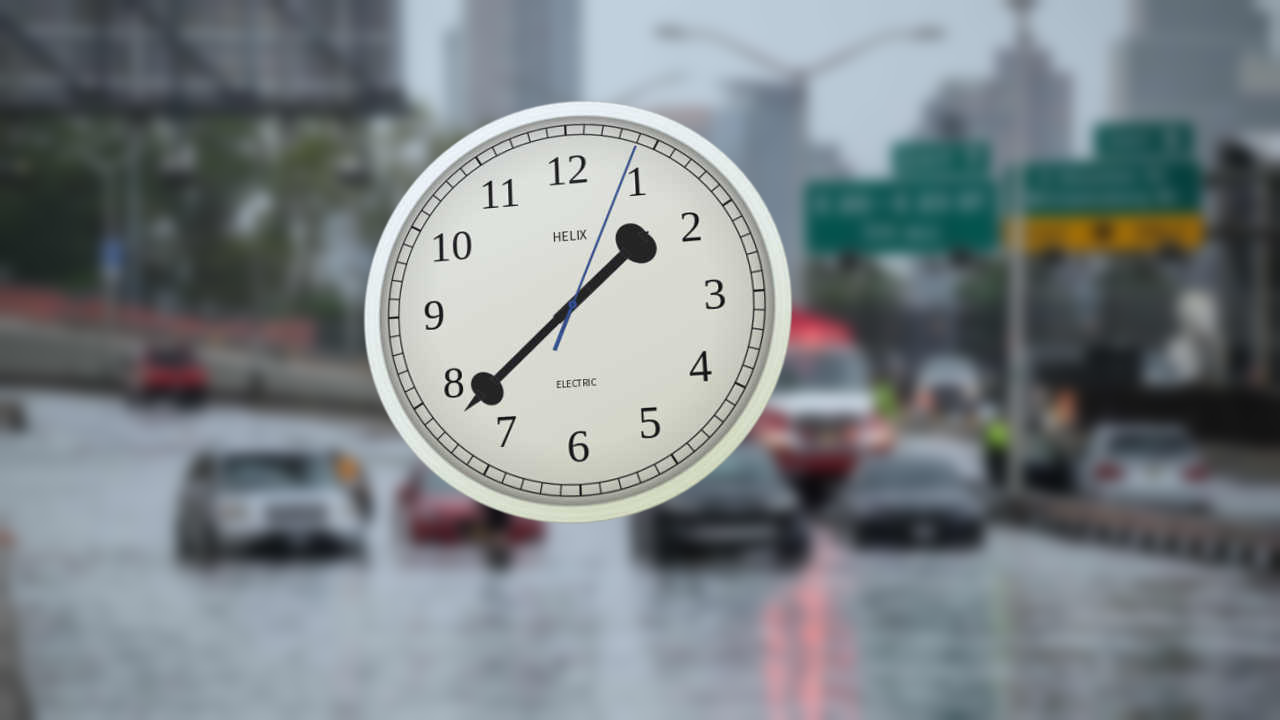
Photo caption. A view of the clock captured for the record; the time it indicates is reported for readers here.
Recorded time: 1:38:04
